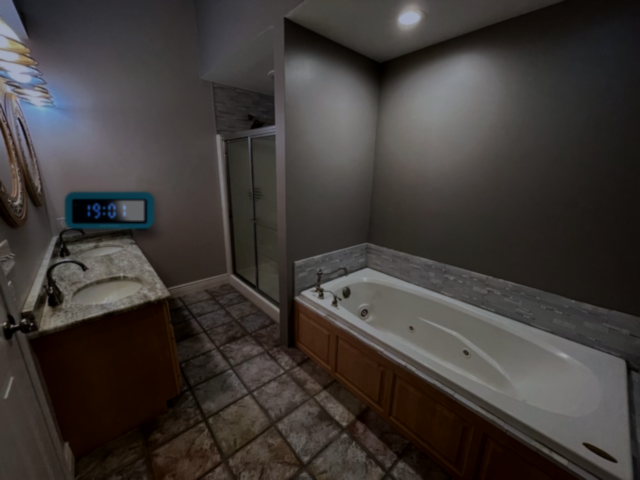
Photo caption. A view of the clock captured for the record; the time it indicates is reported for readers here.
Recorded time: 19:01
